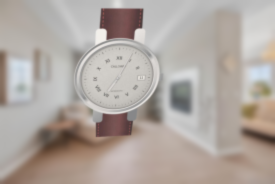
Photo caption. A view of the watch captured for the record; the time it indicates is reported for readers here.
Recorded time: 7:04
